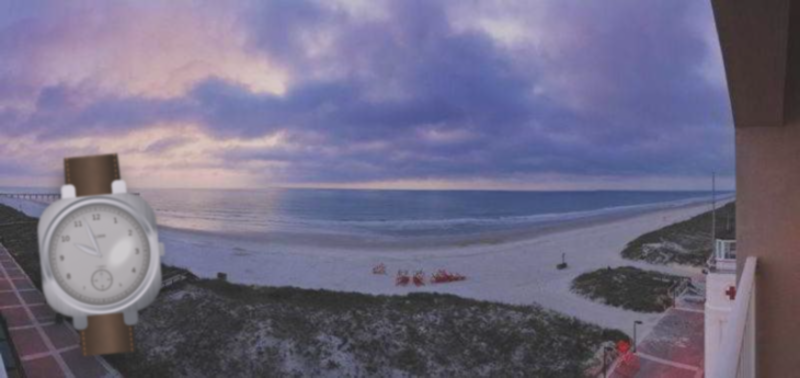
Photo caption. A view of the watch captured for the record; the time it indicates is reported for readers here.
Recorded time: 9:57
